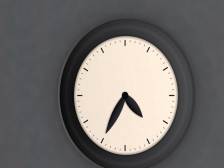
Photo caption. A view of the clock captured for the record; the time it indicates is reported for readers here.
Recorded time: 4:35
